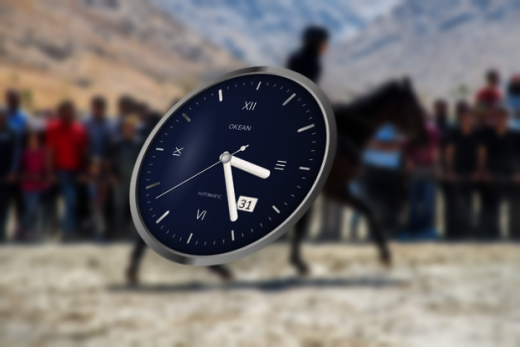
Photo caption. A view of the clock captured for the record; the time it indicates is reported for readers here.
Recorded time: 3:24:38
